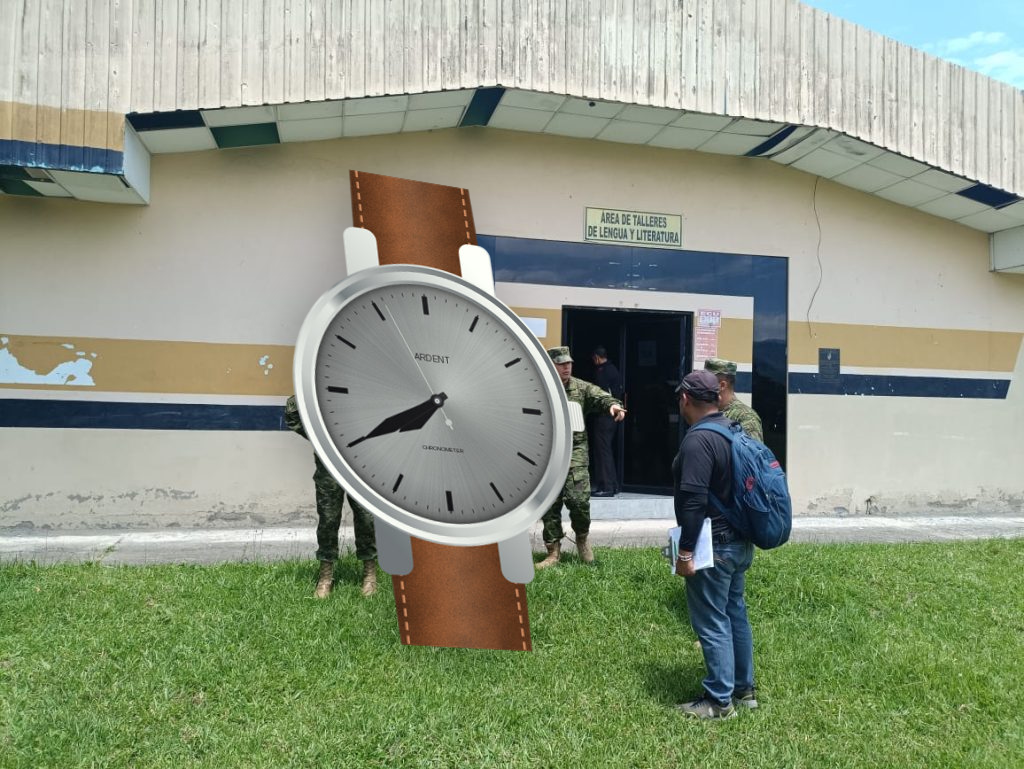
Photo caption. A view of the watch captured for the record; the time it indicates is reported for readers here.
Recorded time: 7:39:56
